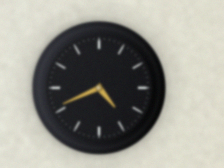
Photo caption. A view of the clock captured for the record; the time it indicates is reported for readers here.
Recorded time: 4:41
